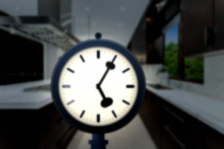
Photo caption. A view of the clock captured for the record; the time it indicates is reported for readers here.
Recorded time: 5:05
